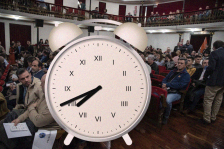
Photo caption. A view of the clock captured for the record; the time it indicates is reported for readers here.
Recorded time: 7:41
